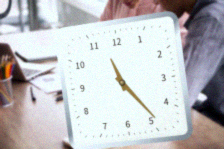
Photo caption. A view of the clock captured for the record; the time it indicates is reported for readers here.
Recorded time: 11:24
